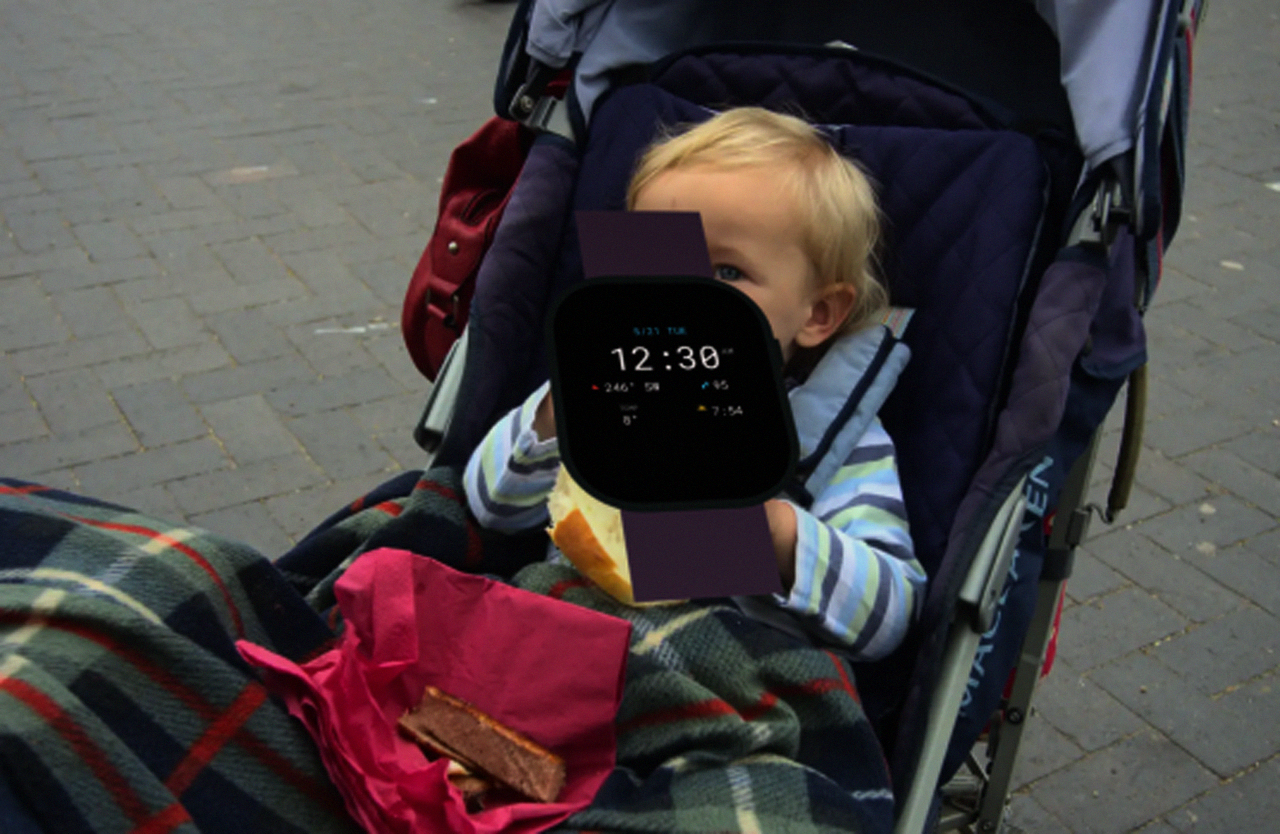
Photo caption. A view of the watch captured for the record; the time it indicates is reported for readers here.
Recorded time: 12:30
